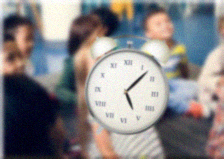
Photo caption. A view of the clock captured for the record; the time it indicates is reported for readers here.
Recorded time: 5:07
